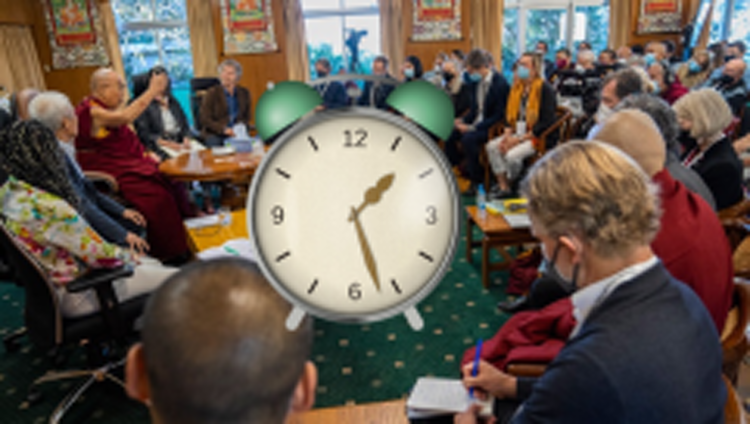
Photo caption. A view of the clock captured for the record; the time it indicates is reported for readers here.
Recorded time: 1:27
